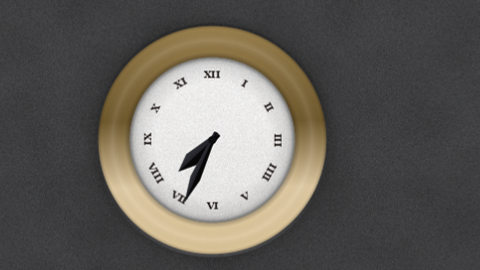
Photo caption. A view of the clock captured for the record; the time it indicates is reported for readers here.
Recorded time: 7:34
